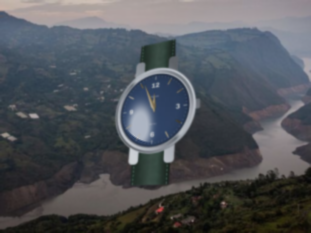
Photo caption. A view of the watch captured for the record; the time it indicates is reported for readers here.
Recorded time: 11:56
